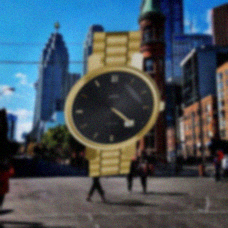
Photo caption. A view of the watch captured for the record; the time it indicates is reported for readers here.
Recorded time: 4:22
